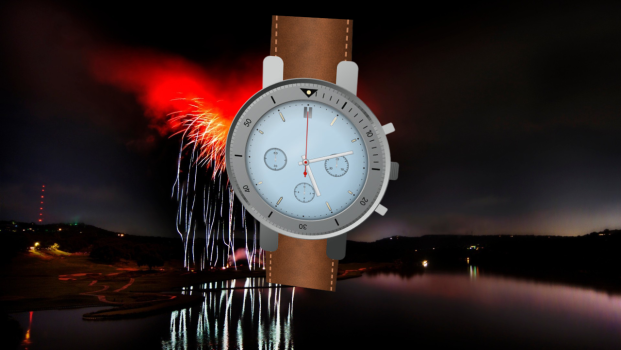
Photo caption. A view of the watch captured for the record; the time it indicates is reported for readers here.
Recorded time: 5:12
